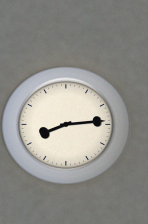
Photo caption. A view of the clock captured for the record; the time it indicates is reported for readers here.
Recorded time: 8:14
